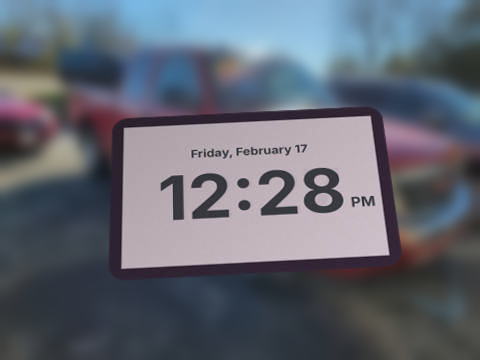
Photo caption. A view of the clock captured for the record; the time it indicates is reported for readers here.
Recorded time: 12:28
